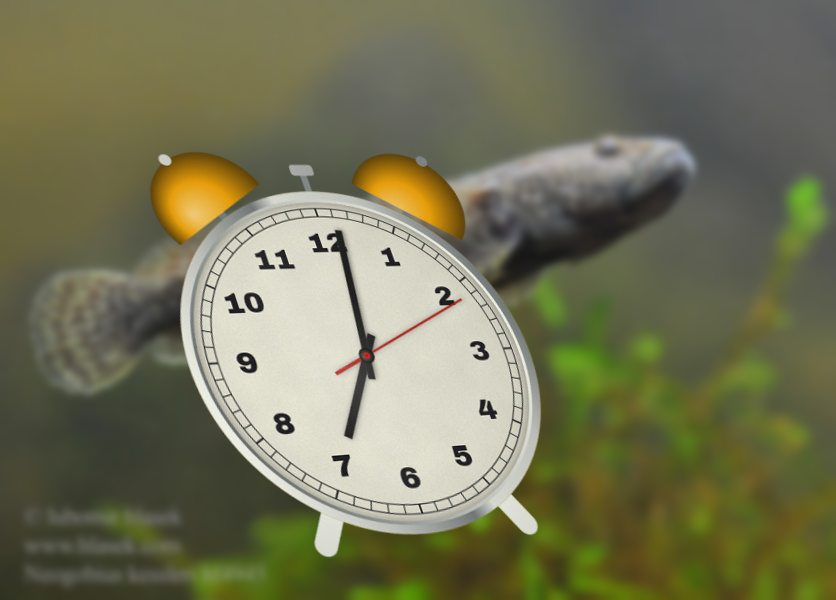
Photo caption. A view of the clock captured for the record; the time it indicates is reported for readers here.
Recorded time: 7:01:11
